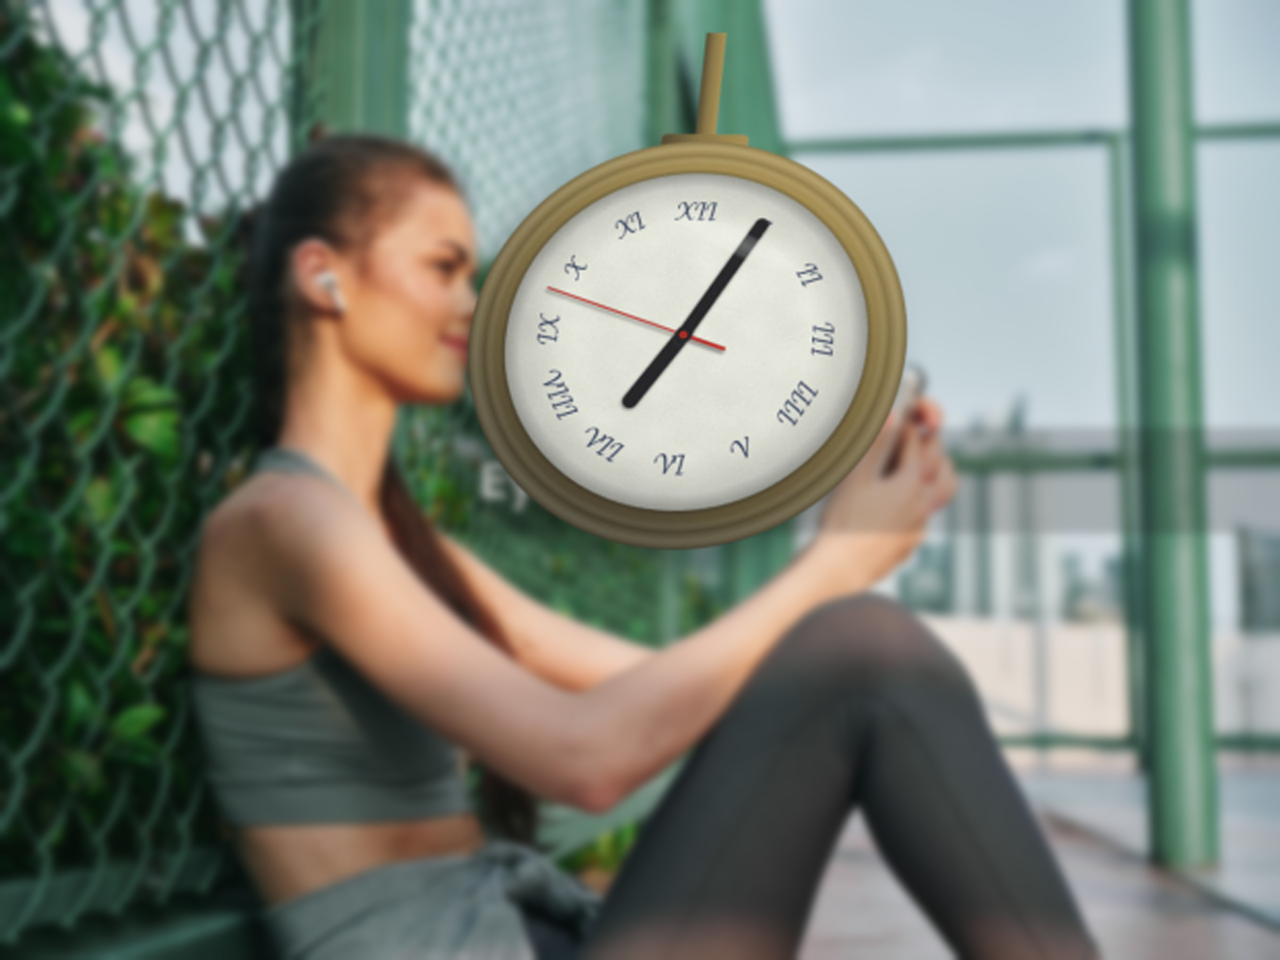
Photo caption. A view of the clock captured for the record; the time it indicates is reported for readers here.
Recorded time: 7:04:48
